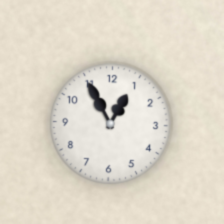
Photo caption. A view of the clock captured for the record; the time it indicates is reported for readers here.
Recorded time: 12:55
